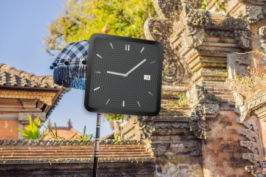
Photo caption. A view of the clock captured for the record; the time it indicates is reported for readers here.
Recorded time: 9:08
